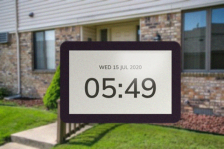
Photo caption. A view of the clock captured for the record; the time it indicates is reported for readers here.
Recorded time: 5:49
